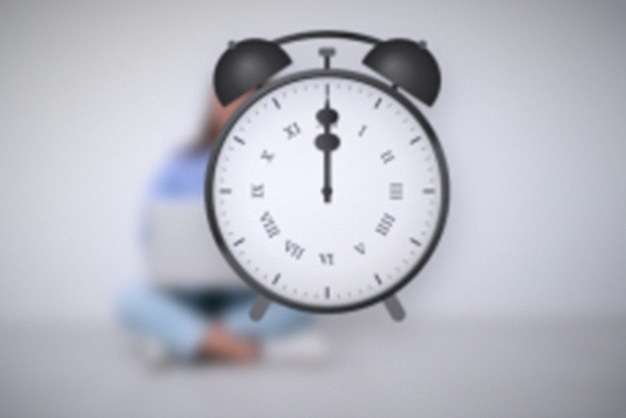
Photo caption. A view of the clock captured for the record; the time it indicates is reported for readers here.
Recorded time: 12:00
